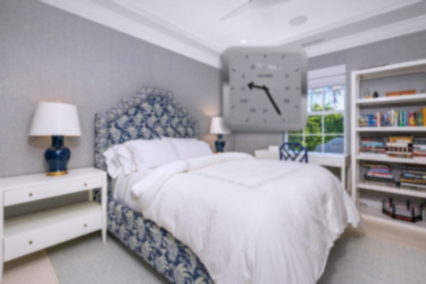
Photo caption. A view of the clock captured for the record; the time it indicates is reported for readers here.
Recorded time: 9:25
